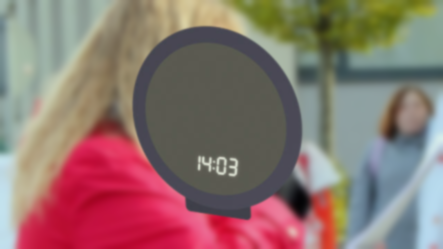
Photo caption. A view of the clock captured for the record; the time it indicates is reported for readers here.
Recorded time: 14:03
